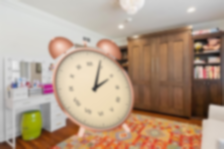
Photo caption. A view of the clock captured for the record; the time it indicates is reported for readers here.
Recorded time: 2:04
